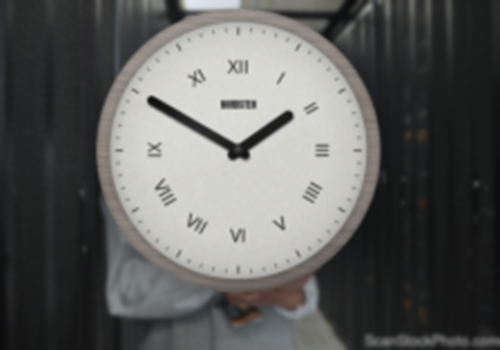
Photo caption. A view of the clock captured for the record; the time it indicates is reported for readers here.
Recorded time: 1:50
